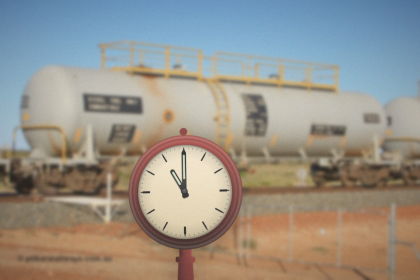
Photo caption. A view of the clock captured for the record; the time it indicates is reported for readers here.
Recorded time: 11:00
